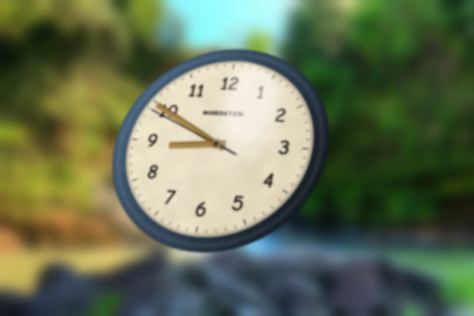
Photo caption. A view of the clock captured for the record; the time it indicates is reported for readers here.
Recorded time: 8:49:49
